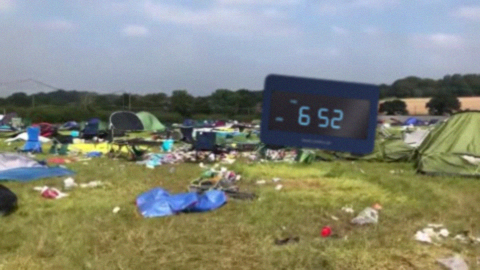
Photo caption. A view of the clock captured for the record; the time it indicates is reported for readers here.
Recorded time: 6:52
